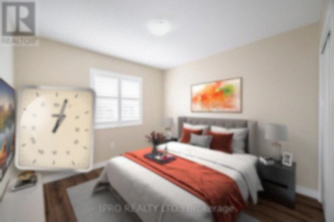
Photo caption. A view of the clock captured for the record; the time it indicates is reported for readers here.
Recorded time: 1:03
